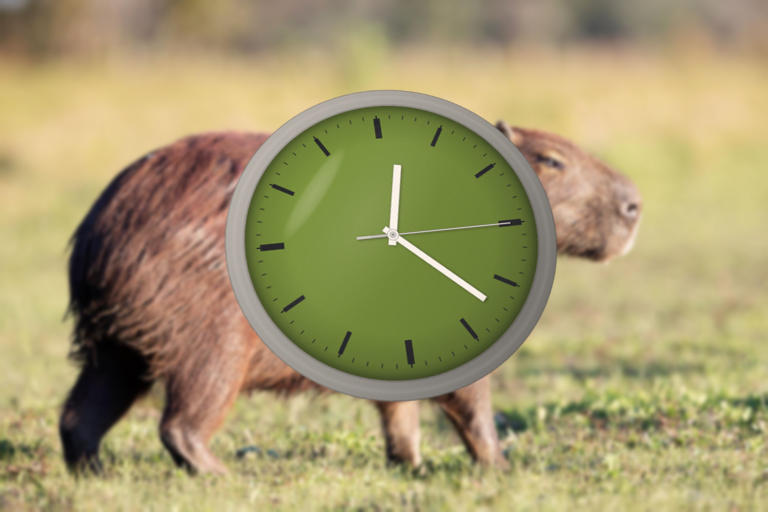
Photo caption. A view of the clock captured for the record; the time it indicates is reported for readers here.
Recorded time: 12:22:15
